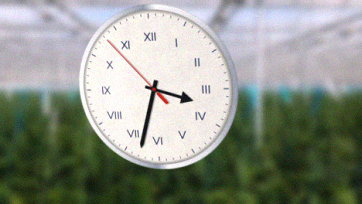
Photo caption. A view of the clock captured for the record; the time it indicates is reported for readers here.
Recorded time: 3:32:53
